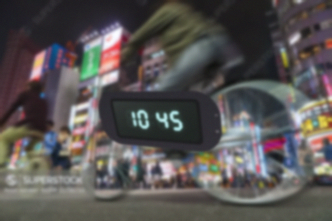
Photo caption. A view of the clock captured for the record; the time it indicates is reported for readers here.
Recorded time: 10:45
